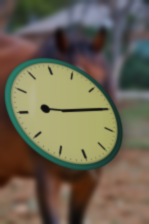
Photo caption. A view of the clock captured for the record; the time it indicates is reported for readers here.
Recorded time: 9:15
